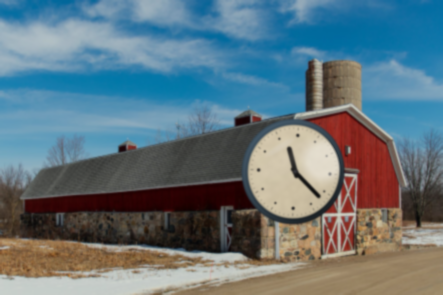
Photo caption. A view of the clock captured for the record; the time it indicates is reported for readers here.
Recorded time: 11:22
